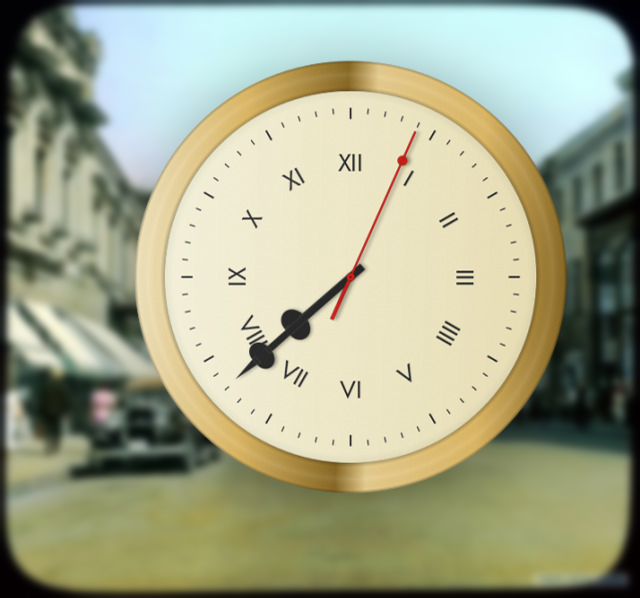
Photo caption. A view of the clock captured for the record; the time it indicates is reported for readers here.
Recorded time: 7:38:04
